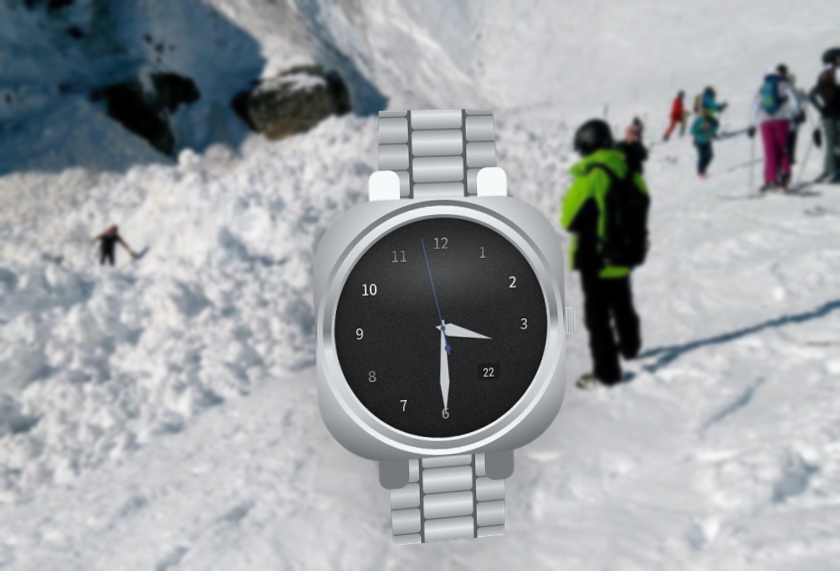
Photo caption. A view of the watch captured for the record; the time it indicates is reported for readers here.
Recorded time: 3:29:58
